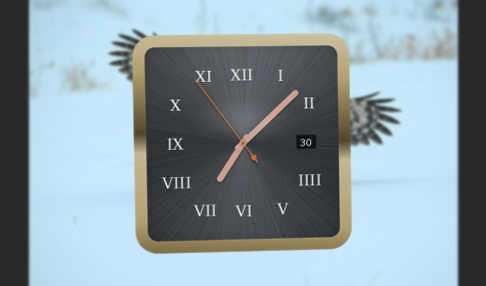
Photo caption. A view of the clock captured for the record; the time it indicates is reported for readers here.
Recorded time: 7:07:54
